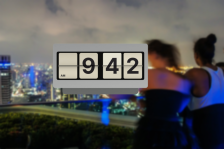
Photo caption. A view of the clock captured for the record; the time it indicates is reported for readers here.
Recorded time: 9:42
